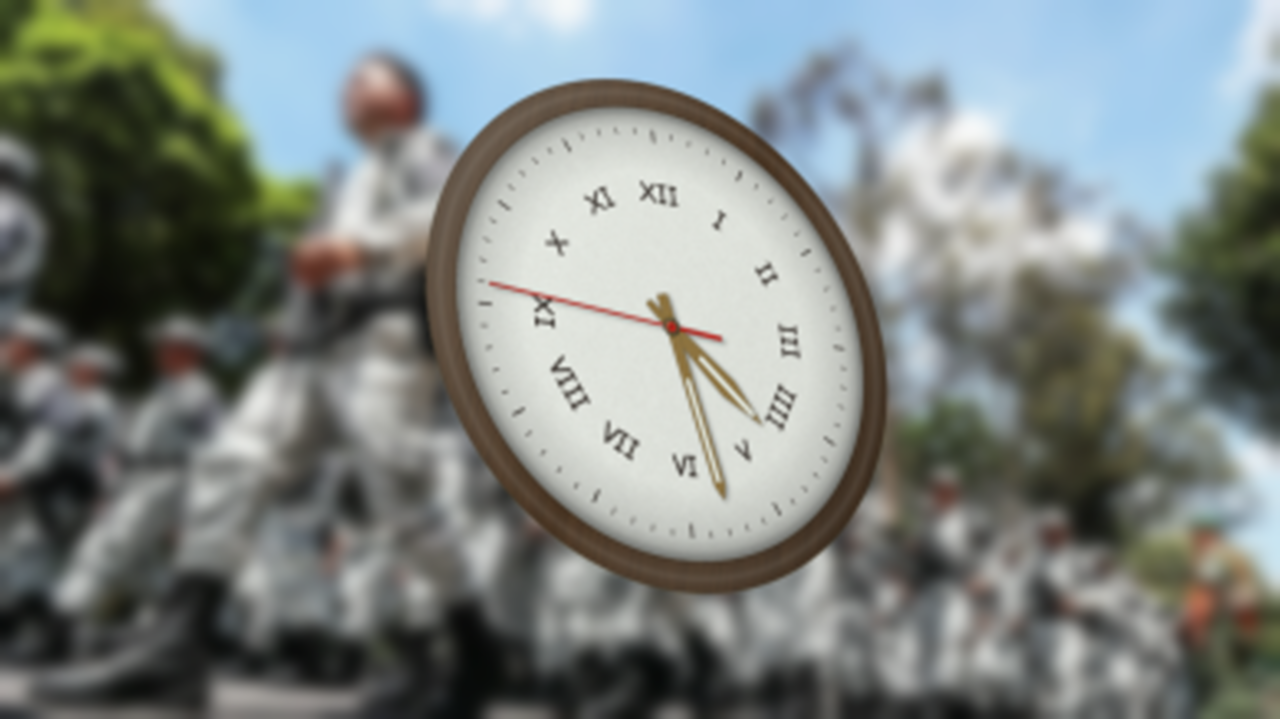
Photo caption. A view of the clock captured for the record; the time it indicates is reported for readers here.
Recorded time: 4:27:46
